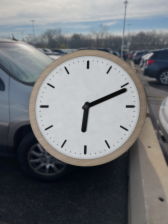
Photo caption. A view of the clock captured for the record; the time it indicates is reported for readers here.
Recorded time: 6:11
